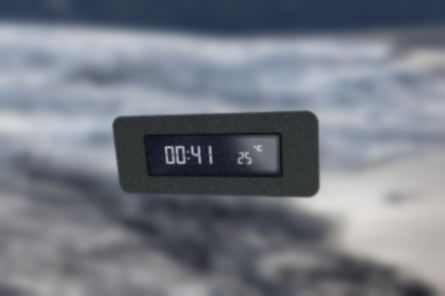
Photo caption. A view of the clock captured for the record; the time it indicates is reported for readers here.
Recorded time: 0:41
